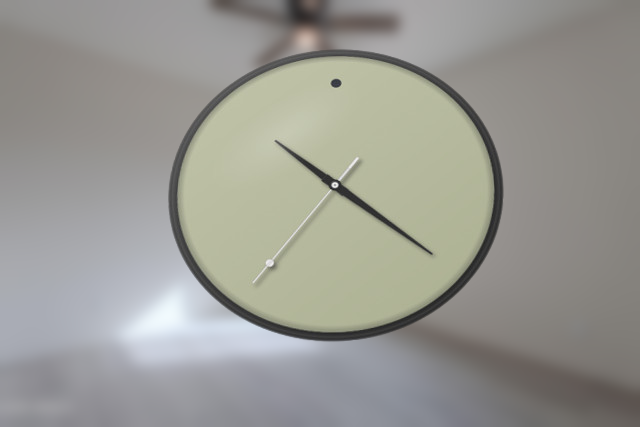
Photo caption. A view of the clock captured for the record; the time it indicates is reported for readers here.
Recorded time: 10:21:36
